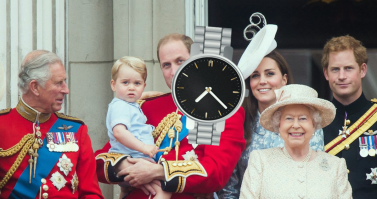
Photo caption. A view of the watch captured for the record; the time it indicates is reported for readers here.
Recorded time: 7:22
